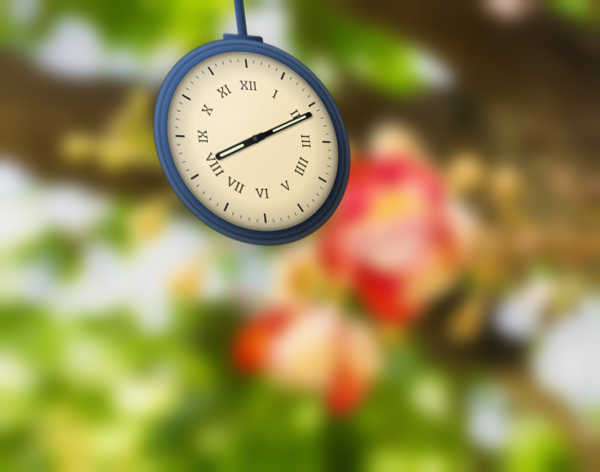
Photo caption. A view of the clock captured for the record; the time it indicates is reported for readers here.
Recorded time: 8:11
